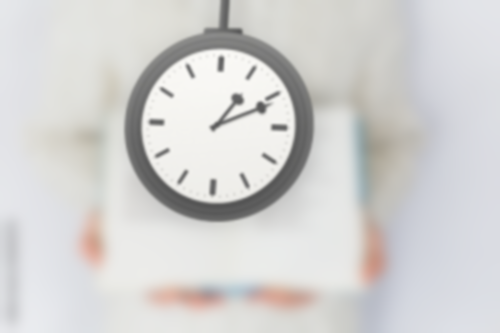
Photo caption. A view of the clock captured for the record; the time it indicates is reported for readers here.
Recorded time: 1:11
